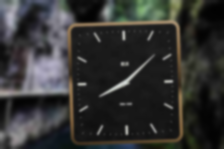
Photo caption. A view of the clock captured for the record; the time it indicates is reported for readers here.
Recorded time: 8:08
